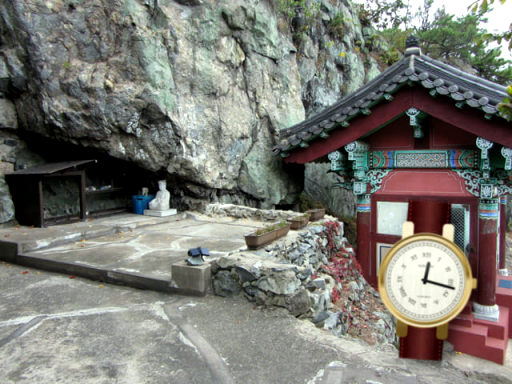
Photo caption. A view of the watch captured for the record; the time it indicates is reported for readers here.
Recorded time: 12:17
